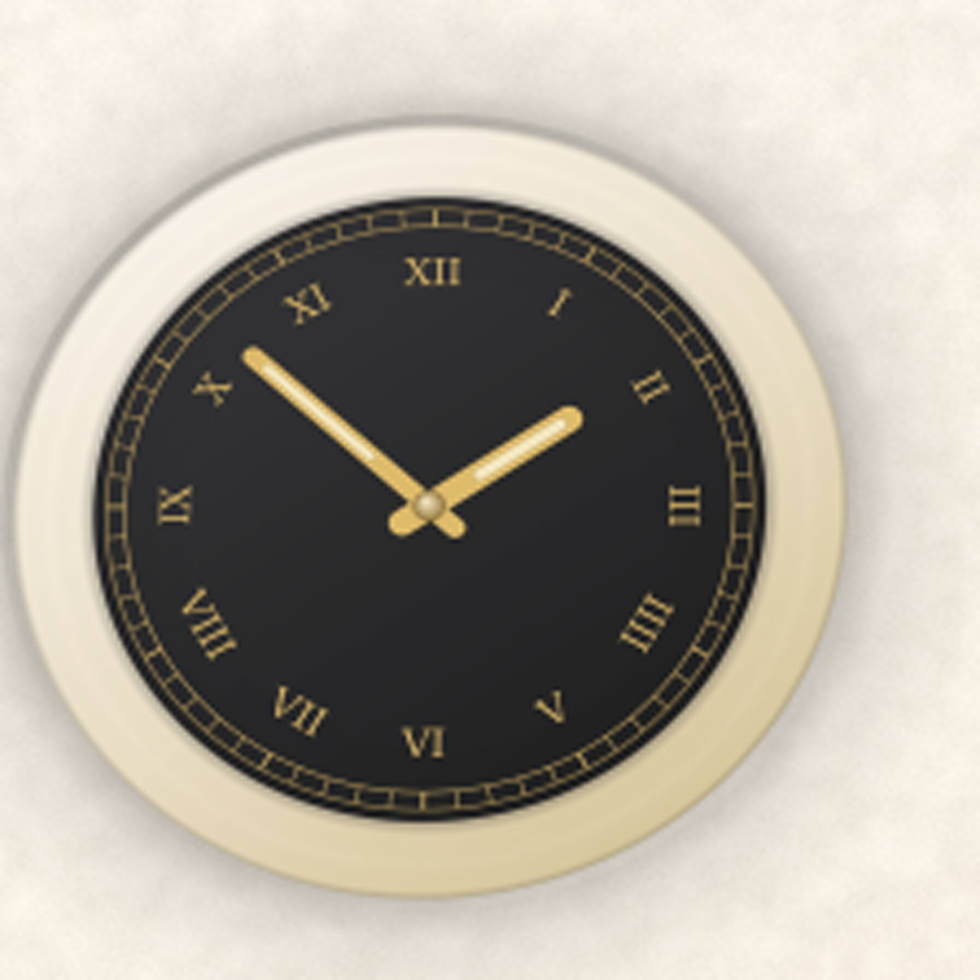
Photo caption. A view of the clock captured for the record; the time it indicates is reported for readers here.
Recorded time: 1:52
